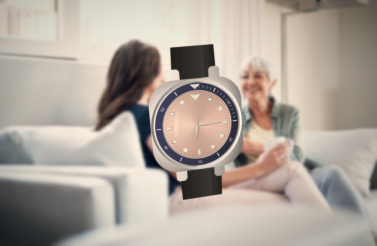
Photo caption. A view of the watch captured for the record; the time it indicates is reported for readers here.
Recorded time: 6:15
